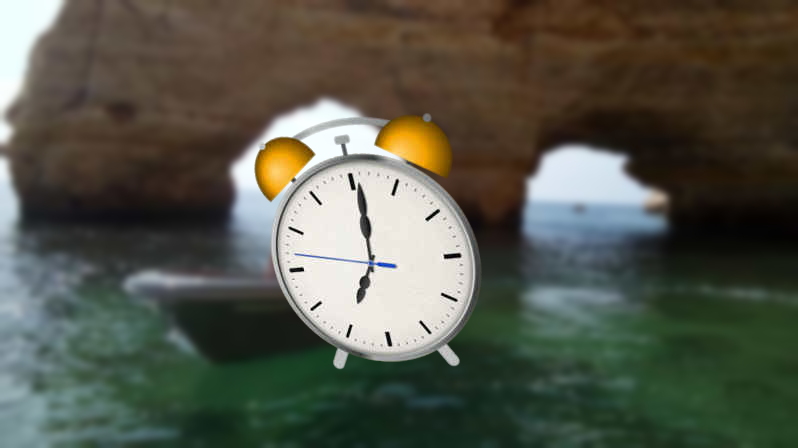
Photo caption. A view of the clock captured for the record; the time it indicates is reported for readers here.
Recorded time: 7:00:47
